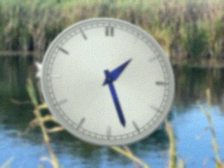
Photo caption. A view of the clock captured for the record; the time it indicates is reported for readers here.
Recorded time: 1:27
